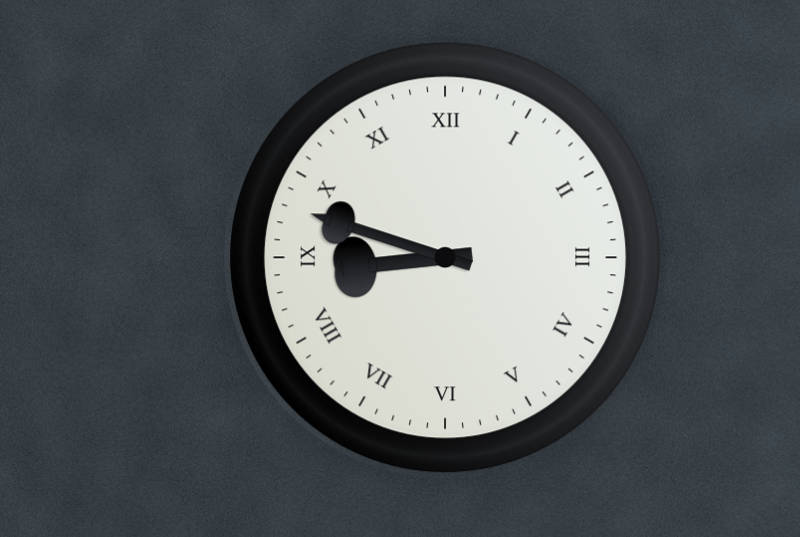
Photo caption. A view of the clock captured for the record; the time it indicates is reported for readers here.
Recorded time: 8:48
